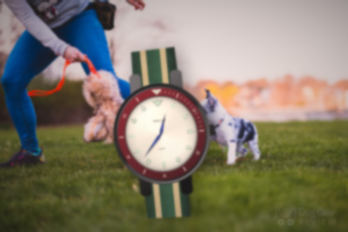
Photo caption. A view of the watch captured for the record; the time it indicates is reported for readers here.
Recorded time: 12:37
